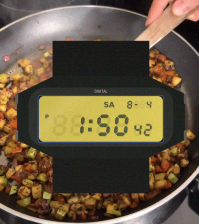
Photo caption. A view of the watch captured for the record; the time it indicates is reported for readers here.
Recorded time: 1:50:42
